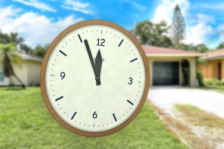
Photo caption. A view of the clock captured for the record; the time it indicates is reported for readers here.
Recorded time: 11:56
